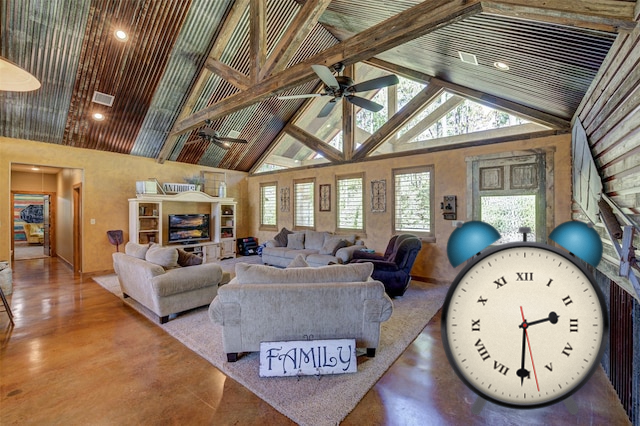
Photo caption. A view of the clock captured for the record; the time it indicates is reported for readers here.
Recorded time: 2:30:28
